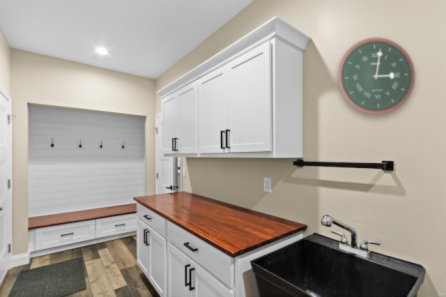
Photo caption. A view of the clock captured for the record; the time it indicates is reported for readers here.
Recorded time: 3:02
